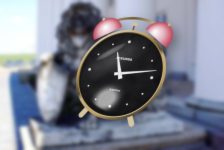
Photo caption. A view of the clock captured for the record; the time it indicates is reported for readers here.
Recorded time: 11:13
